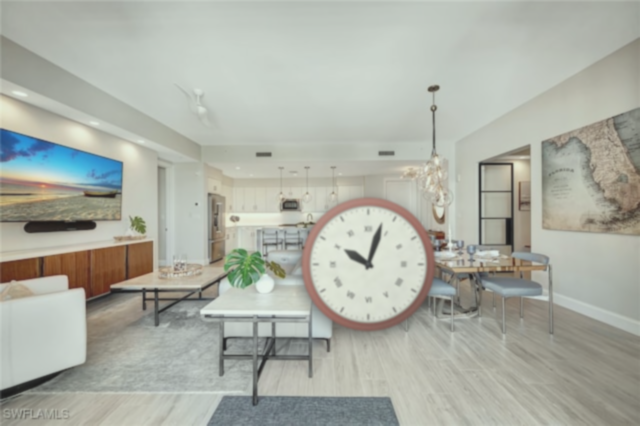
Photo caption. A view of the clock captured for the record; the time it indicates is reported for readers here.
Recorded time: 10:03
